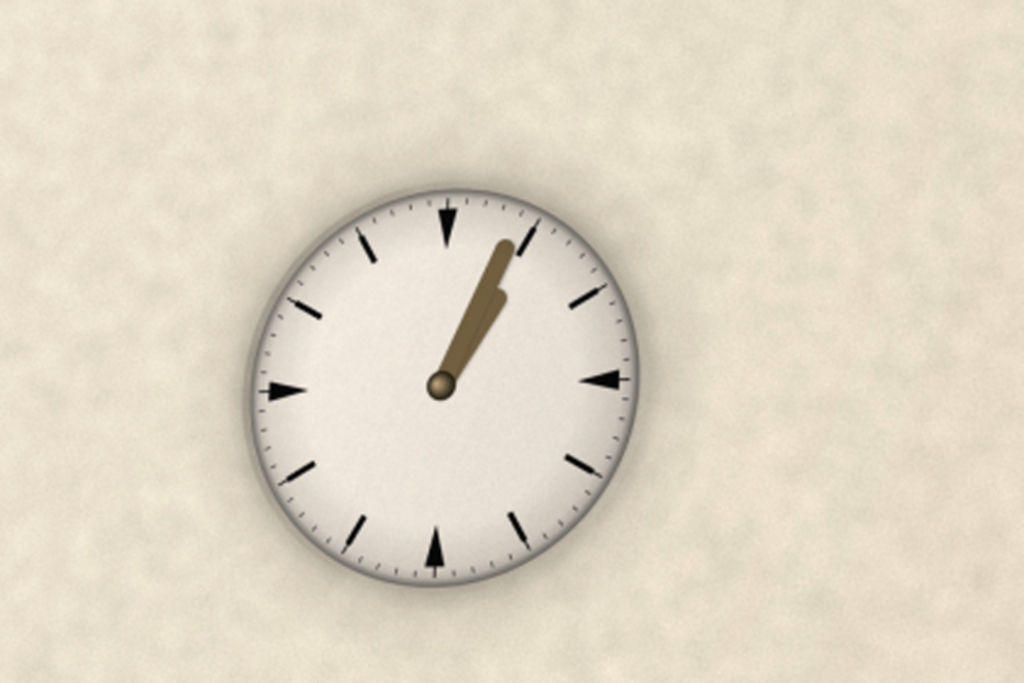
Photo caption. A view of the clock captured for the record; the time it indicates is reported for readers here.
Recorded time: 1:04
